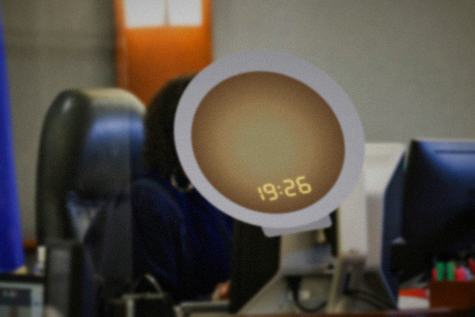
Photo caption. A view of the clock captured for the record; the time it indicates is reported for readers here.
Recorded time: 19:26
